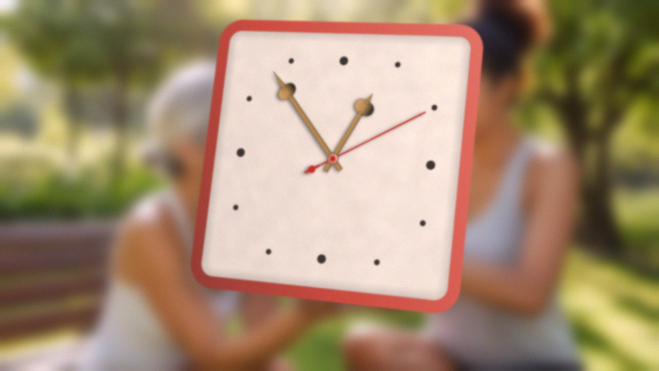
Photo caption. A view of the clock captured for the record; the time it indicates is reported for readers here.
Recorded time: 12:53:10
